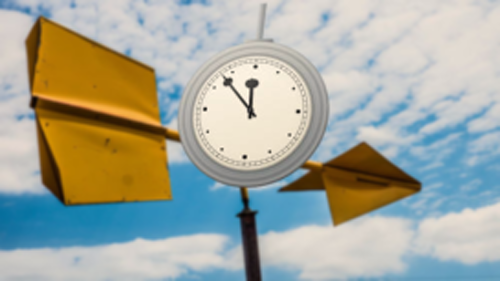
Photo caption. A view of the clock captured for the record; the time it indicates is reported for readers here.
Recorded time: 11:53
